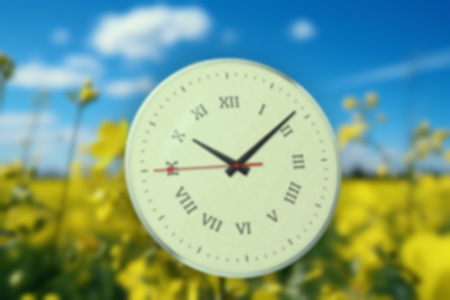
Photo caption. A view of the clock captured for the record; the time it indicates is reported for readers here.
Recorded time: 10:08:45
